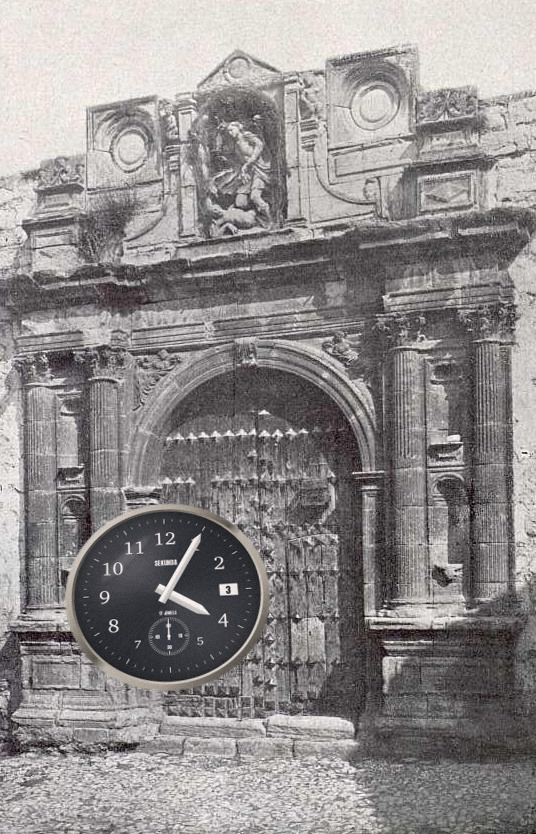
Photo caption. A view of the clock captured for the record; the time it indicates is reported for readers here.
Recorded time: 4:05
